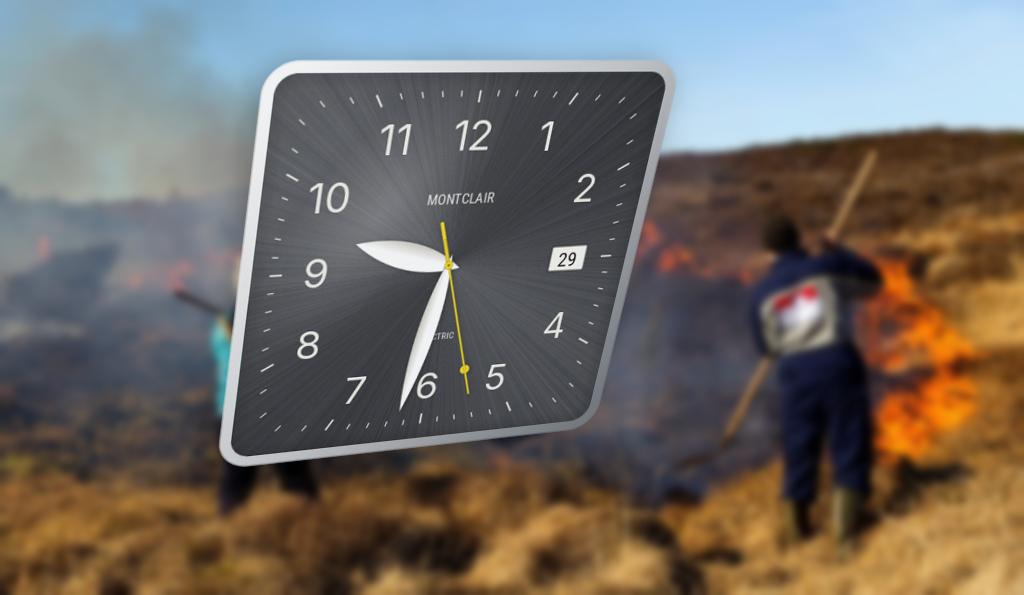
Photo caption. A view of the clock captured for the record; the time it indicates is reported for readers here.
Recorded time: 9:31:27
